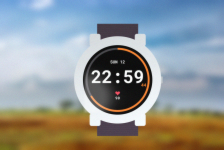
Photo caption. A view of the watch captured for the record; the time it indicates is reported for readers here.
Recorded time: 22:59
